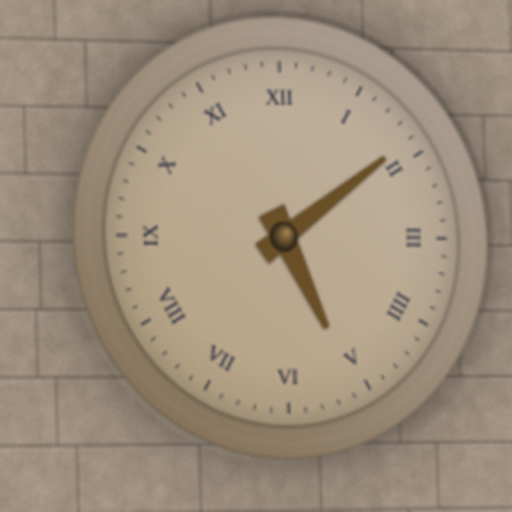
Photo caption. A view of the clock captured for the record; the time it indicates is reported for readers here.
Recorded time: 5:09
